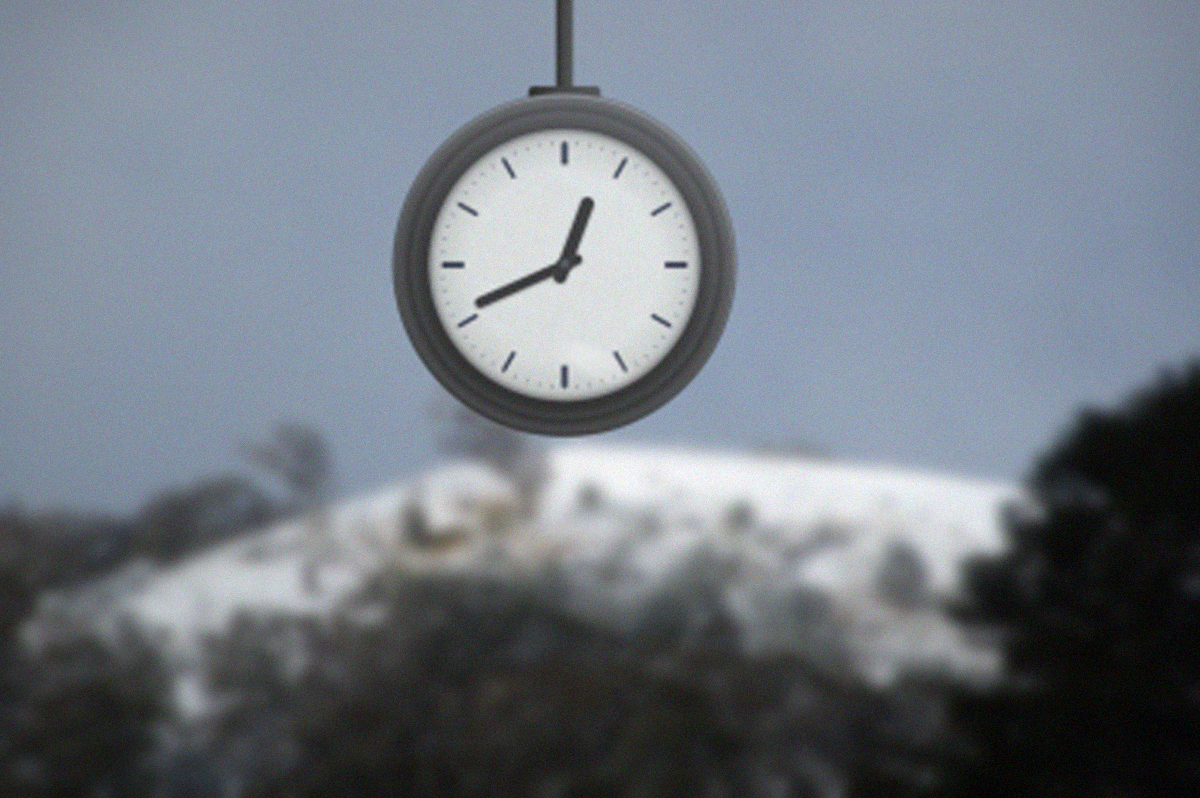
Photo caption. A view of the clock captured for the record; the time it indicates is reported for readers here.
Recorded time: 12:41
